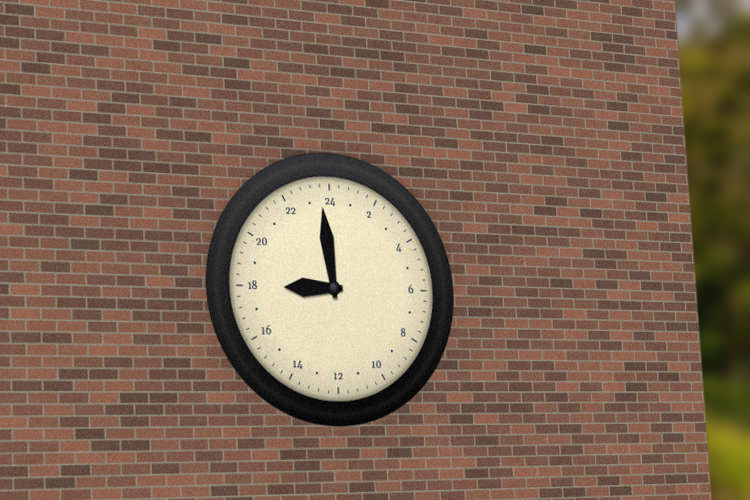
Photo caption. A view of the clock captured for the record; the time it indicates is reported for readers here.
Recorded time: 17:59
